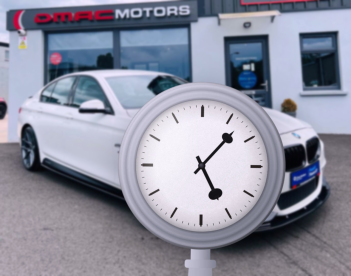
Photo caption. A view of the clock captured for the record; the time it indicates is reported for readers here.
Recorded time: 5:07
